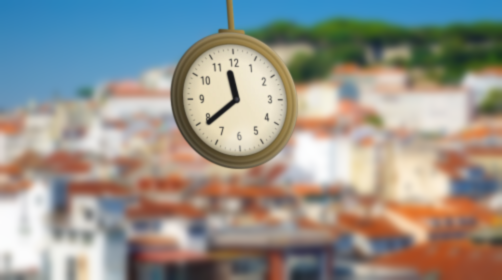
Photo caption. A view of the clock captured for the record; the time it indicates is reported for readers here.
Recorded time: 11:39
